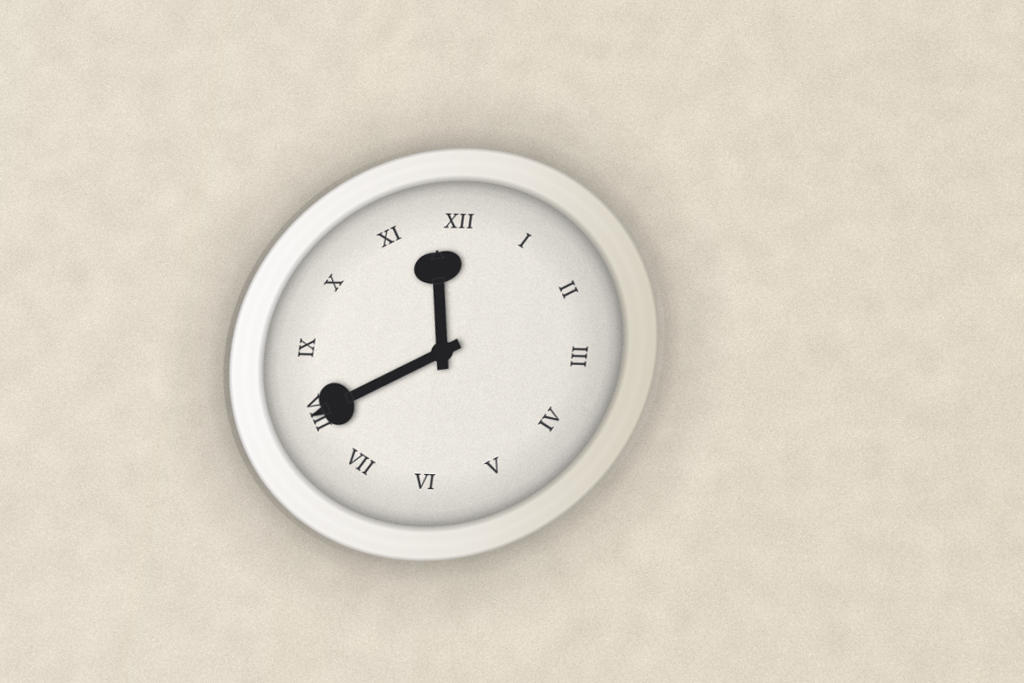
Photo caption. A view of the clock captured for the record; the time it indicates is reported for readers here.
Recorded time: 11:40
